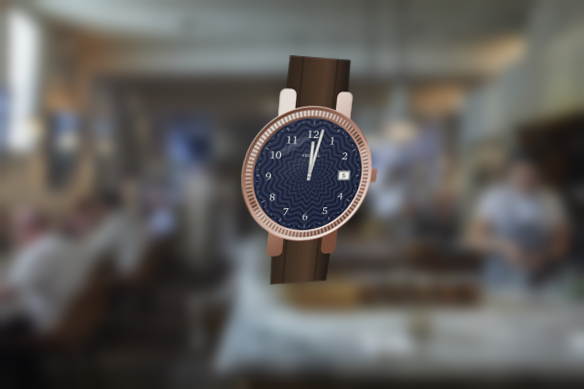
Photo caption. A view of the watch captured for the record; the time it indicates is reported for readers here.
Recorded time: 12:02
